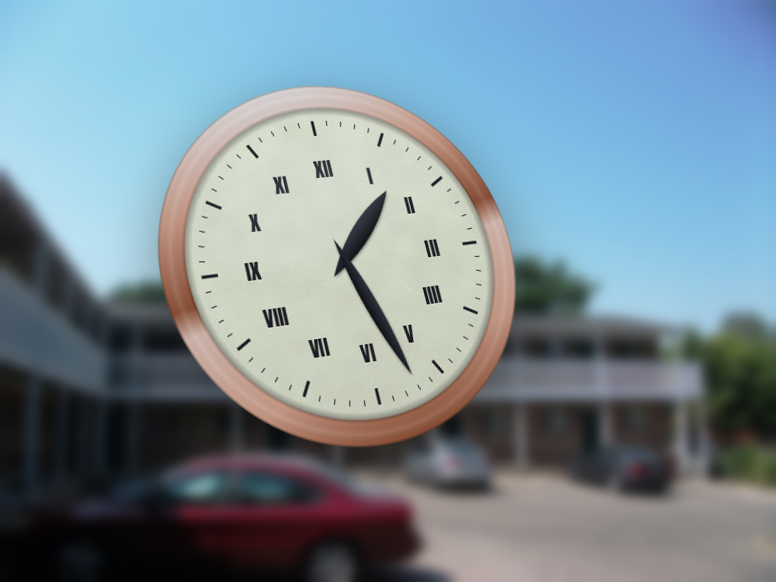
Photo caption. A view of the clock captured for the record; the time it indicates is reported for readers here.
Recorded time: 1:27
